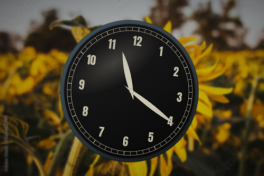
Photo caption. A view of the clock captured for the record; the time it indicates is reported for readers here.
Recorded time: 11:20
